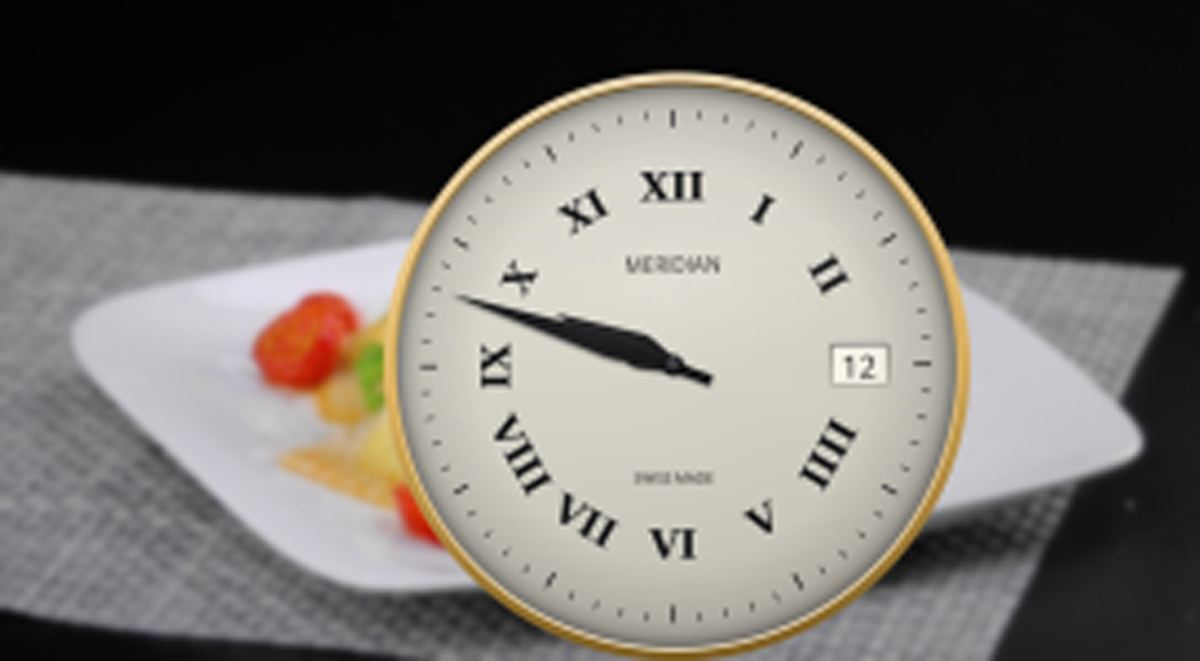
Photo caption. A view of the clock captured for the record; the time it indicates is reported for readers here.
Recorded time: 9:48
